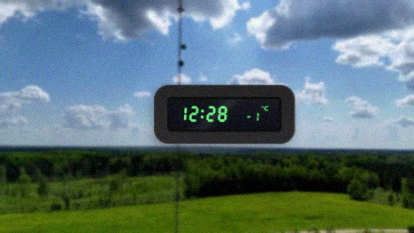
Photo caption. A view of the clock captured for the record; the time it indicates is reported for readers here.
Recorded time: 12:28
